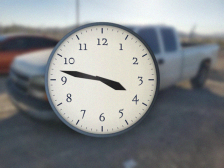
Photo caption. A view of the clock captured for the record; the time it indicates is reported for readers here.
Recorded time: 3:47
